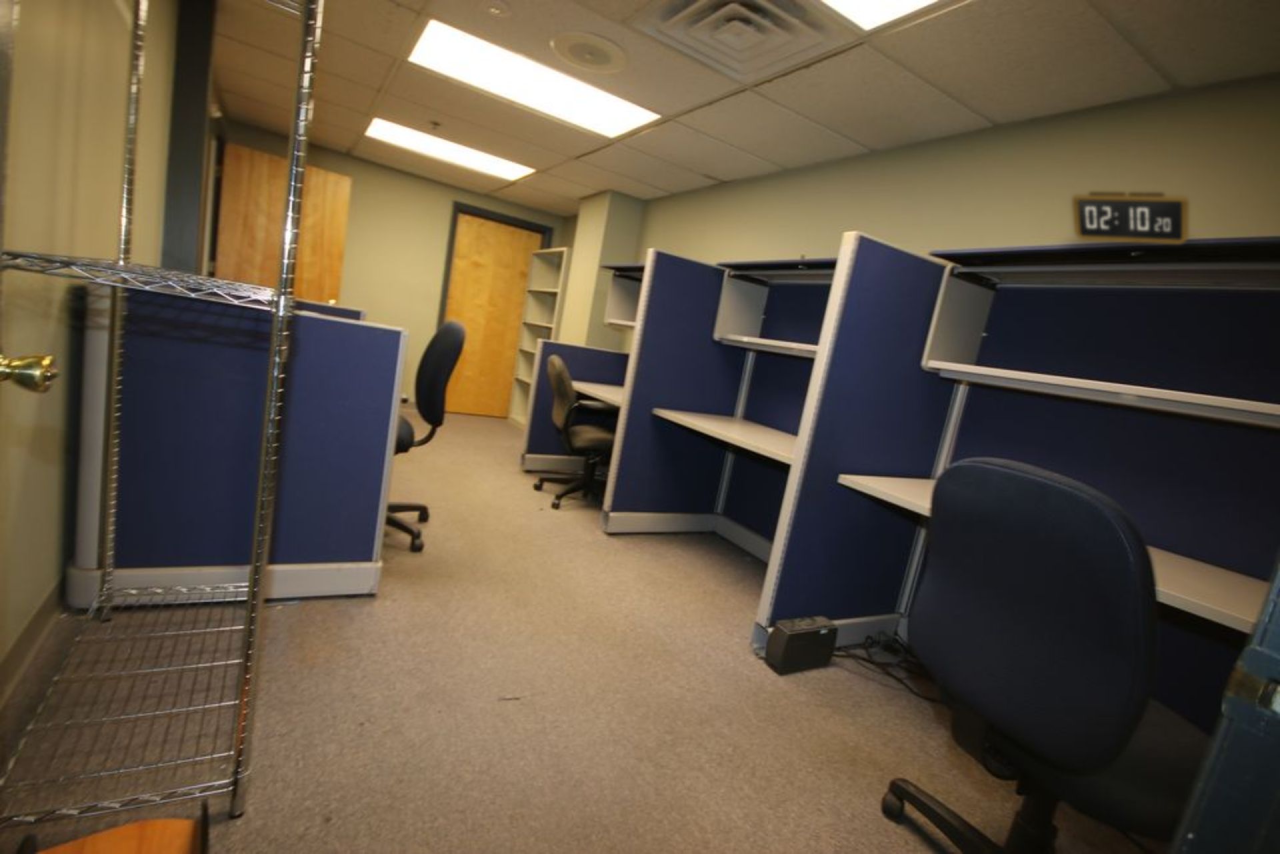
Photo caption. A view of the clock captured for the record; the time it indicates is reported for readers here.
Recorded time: 2:10
